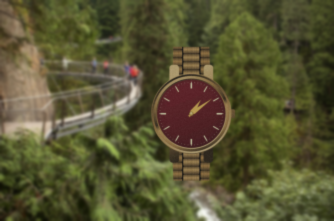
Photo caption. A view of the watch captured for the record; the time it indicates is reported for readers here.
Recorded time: 1:09
